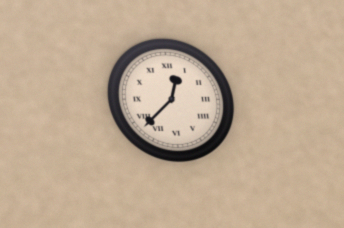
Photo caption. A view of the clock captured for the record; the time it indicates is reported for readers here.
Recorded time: 12:38
